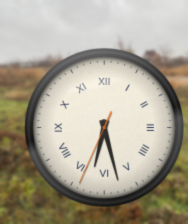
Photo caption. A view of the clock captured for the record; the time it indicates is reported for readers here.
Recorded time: 6:27:34
